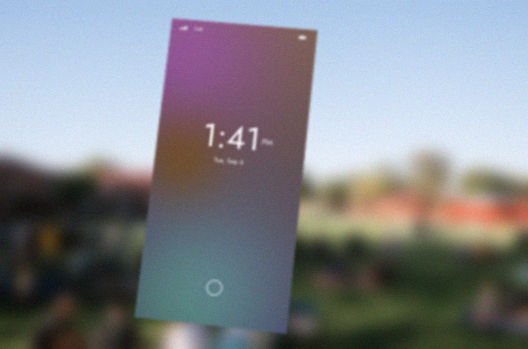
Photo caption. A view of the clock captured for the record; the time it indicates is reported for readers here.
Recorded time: 1:41
